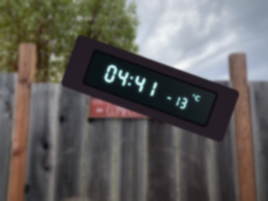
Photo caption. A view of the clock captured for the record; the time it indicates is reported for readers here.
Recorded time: 4:41
